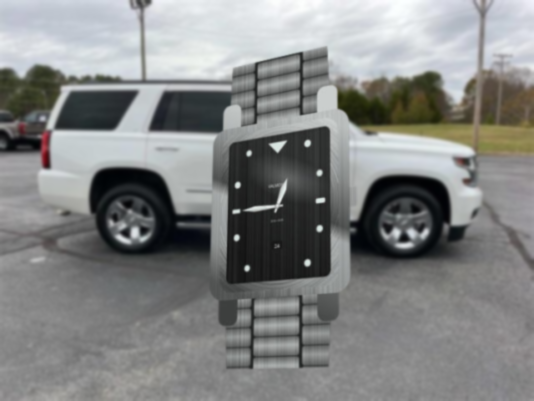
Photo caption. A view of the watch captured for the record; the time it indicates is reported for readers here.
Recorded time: 12:45
